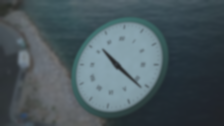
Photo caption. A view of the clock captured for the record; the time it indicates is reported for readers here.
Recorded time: 10:21
